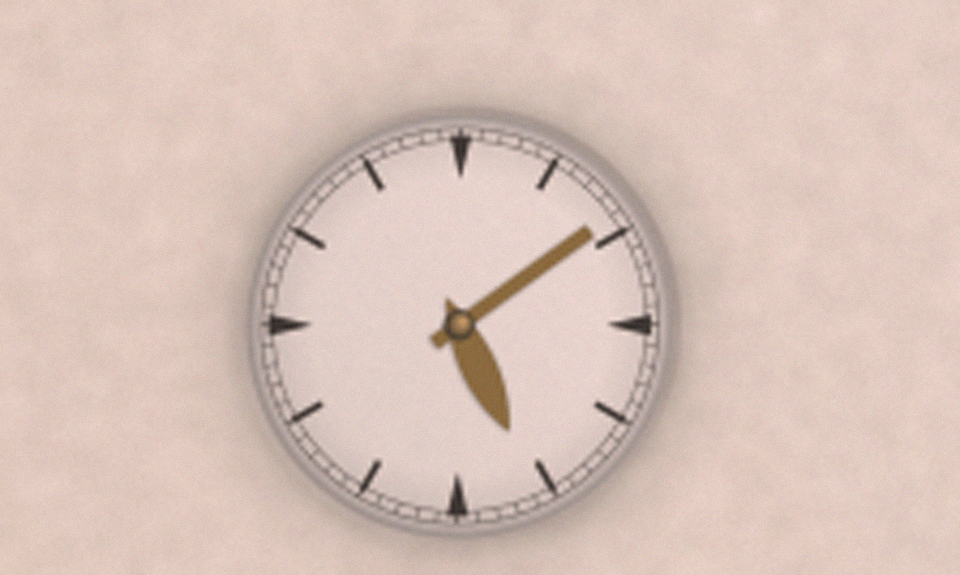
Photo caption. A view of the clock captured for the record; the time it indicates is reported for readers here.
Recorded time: 5:09
